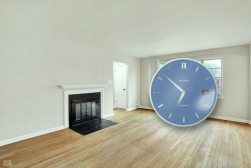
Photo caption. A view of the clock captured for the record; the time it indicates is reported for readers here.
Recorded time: 6:52
